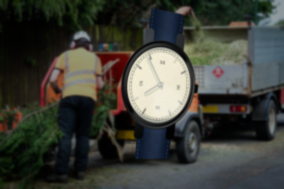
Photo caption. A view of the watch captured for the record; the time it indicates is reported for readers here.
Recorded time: 7:54
